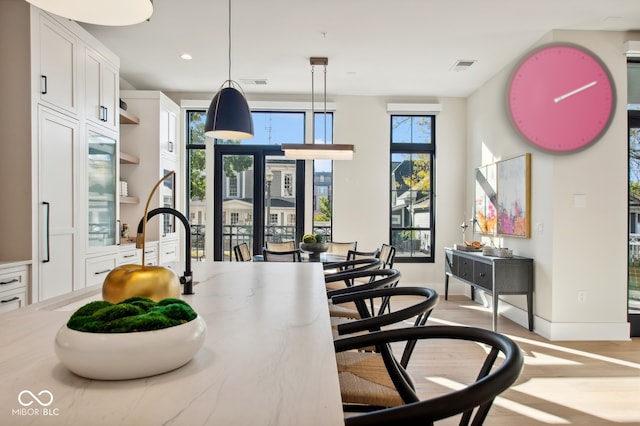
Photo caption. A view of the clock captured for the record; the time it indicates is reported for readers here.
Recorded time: 2:11
